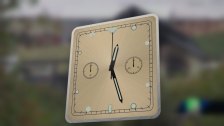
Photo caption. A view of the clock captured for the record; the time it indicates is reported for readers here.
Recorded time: 12:27
